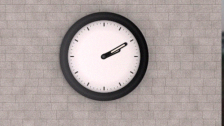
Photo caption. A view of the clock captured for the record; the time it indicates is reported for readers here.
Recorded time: 2:10
